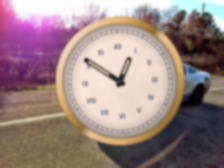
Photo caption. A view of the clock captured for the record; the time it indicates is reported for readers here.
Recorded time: 12:51
